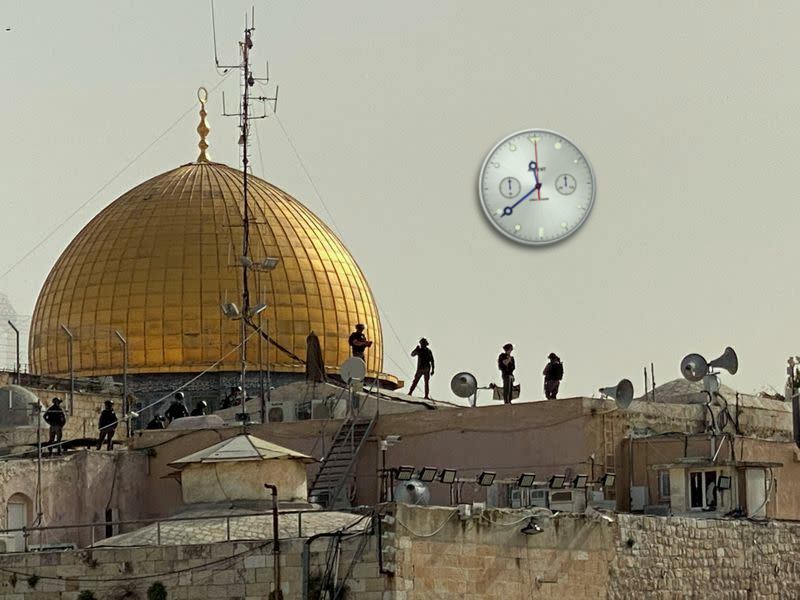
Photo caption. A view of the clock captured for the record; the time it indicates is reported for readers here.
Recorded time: 11:39
